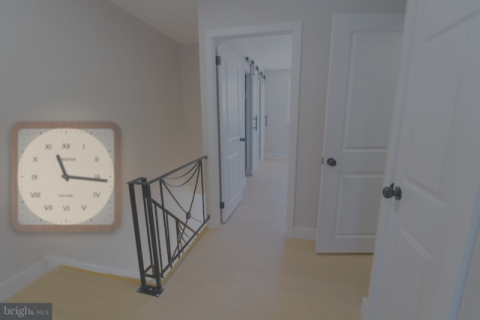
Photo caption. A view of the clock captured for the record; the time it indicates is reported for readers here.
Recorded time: 11:16
